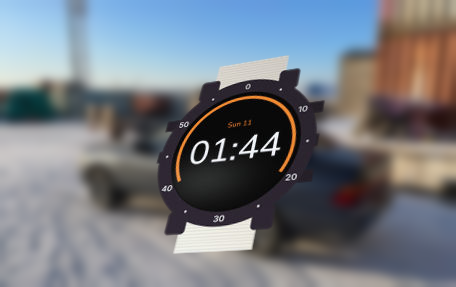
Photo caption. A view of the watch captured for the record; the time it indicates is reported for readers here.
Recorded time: 1:44
